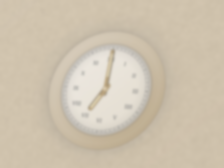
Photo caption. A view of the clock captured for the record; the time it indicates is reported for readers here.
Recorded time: 7:00
